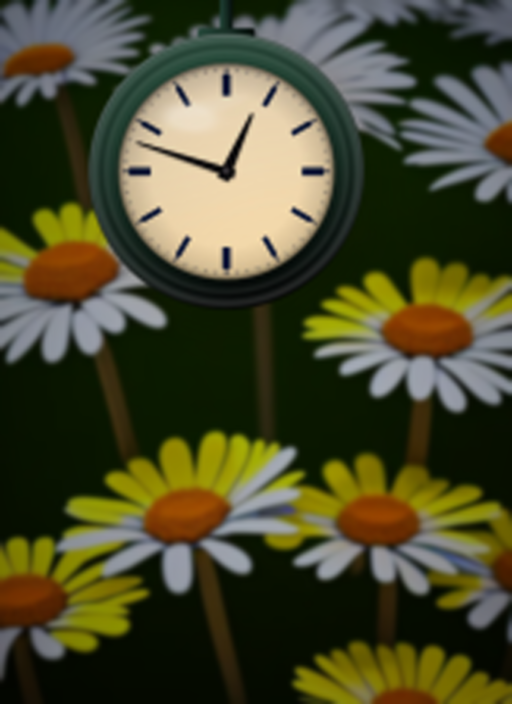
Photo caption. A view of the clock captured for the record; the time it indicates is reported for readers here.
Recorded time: 12:48
